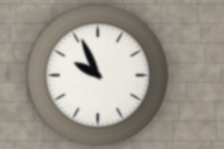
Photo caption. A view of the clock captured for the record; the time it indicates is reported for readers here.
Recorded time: 9:56
